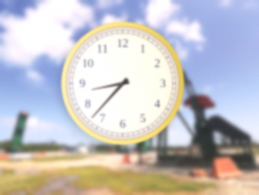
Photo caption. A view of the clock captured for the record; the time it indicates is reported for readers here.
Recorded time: 8:37
